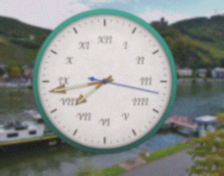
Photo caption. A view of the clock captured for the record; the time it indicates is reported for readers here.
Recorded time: 7:43:17
